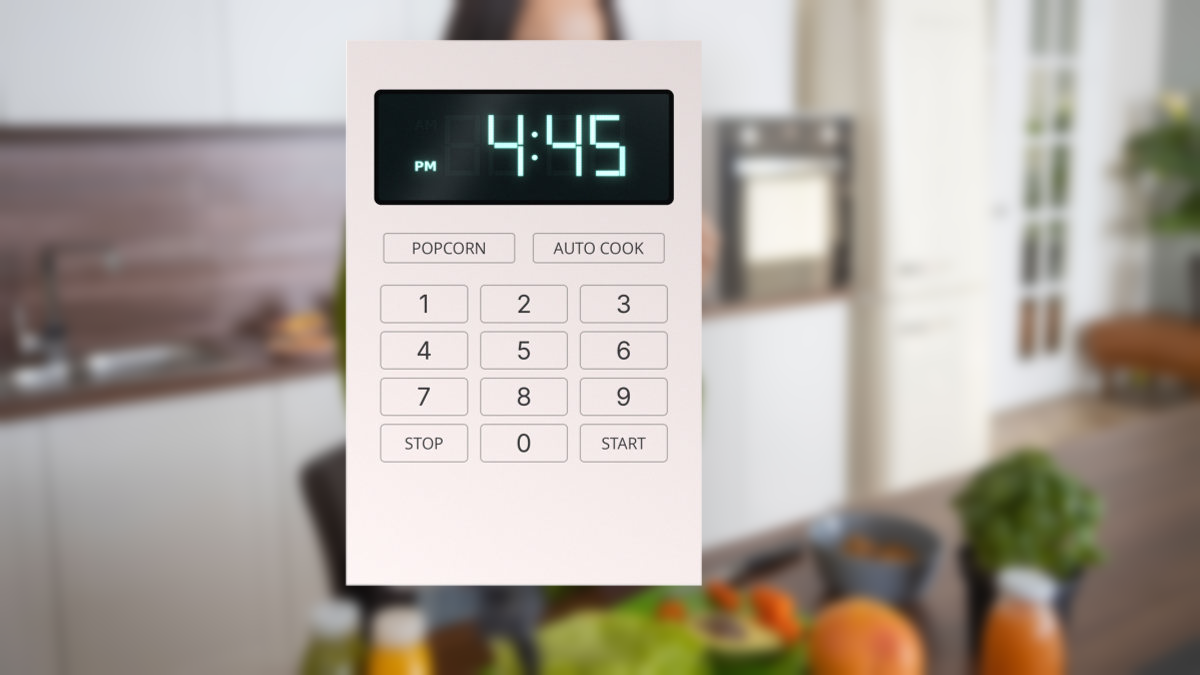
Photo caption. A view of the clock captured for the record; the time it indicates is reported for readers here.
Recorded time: 4:45
